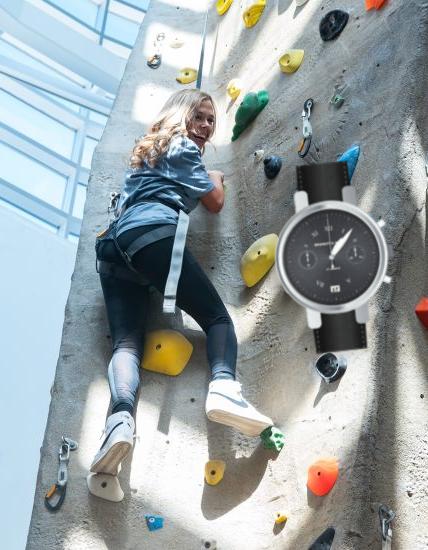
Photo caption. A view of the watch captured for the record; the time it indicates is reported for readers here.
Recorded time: 1:07
